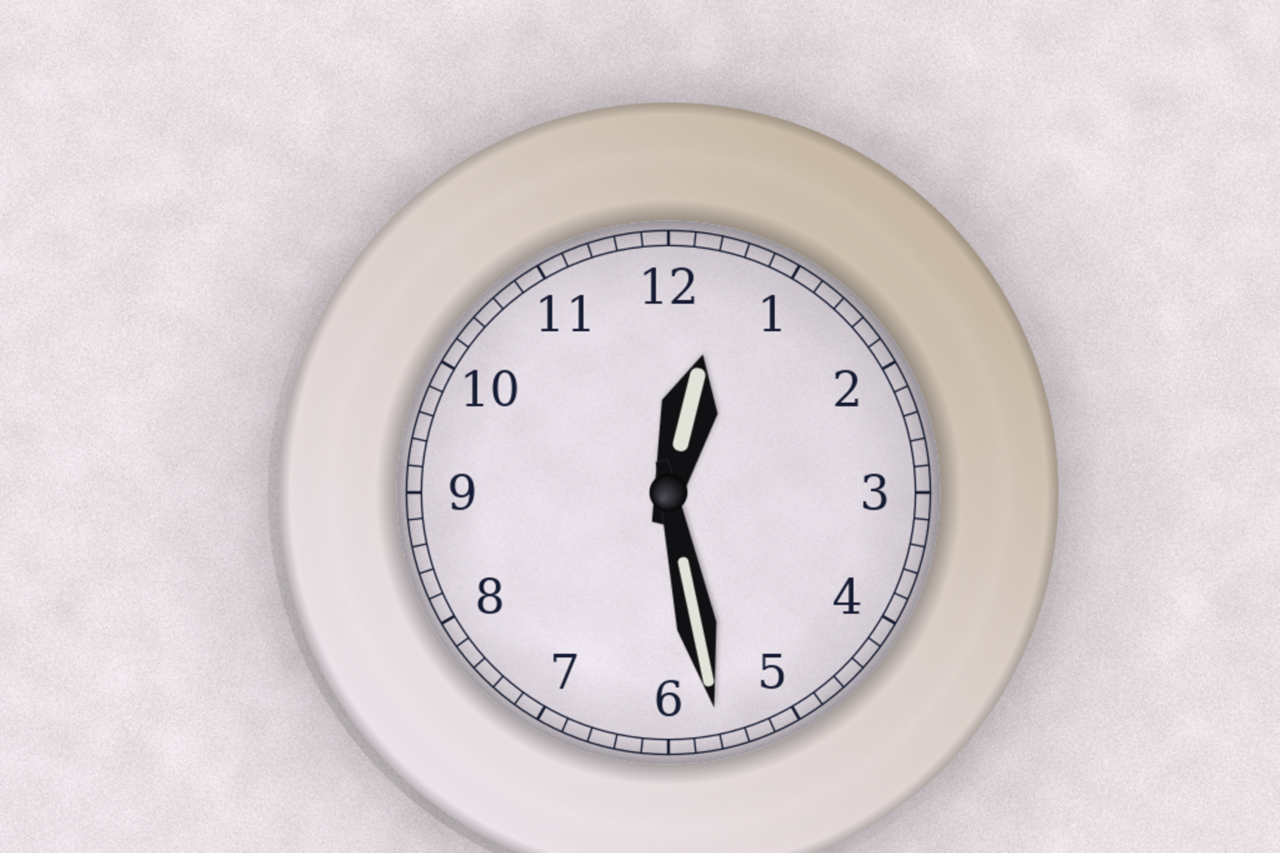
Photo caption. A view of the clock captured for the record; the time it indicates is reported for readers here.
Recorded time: 12:28
